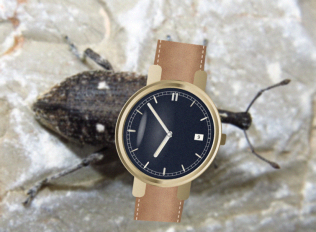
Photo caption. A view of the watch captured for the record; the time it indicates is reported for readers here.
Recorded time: 6:53
